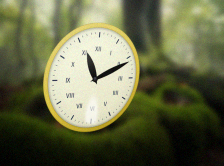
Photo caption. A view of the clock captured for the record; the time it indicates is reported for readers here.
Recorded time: 11:11
